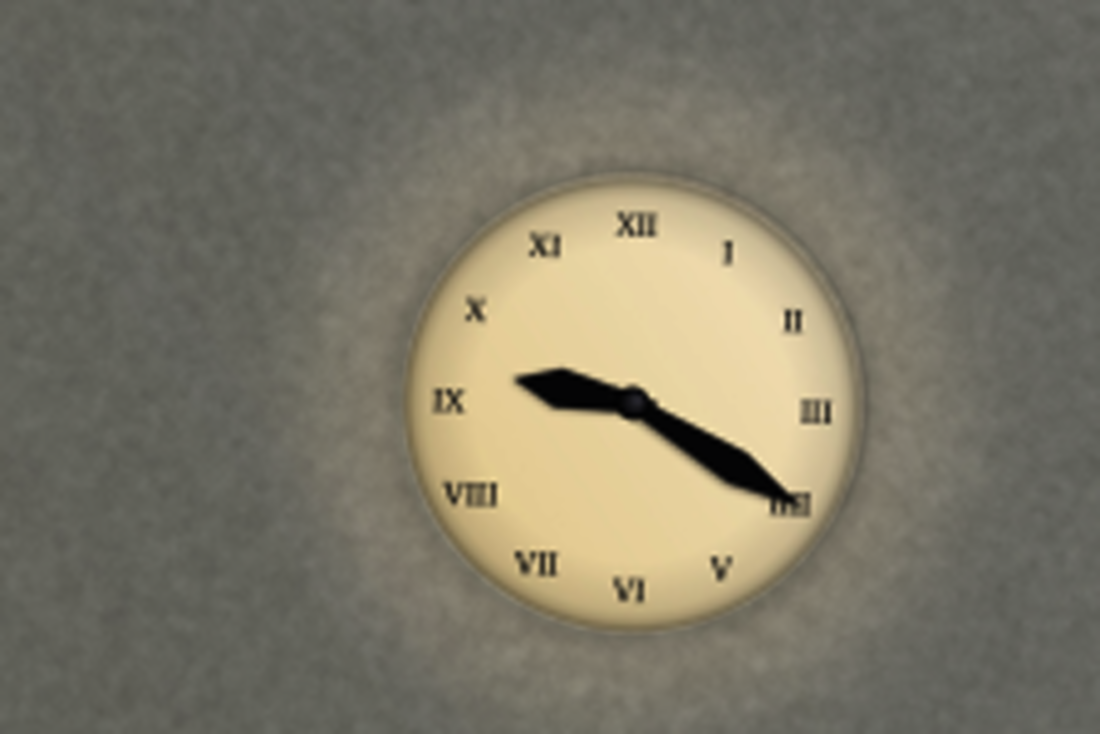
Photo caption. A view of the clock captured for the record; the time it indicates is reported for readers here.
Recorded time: 9:20
